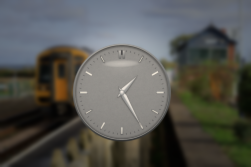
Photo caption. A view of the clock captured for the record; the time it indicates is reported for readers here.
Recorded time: 1:25
